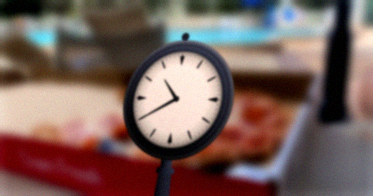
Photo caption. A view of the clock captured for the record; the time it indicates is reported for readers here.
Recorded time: 10:40
